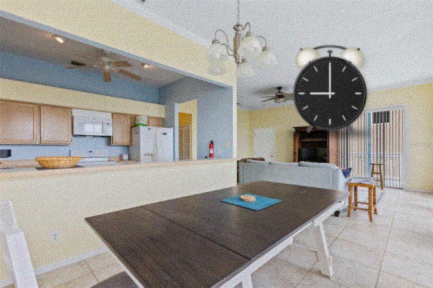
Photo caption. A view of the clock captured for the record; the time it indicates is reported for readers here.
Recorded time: 9:00
